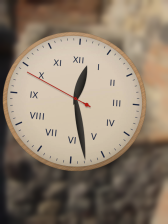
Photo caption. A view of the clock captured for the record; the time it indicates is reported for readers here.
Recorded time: 12:27:49
